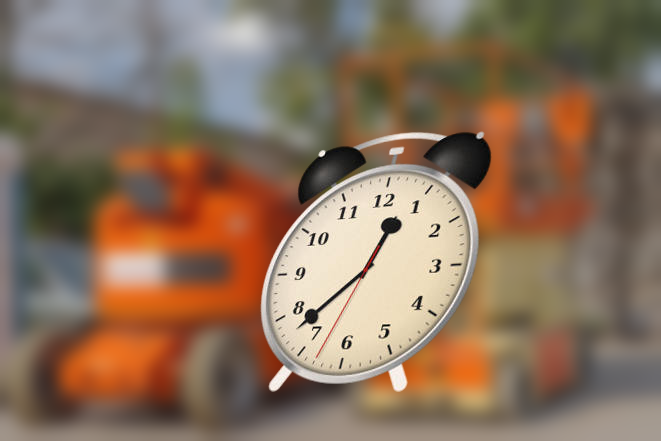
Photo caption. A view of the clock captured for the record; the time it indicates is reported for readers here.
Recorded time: 12:37:33
